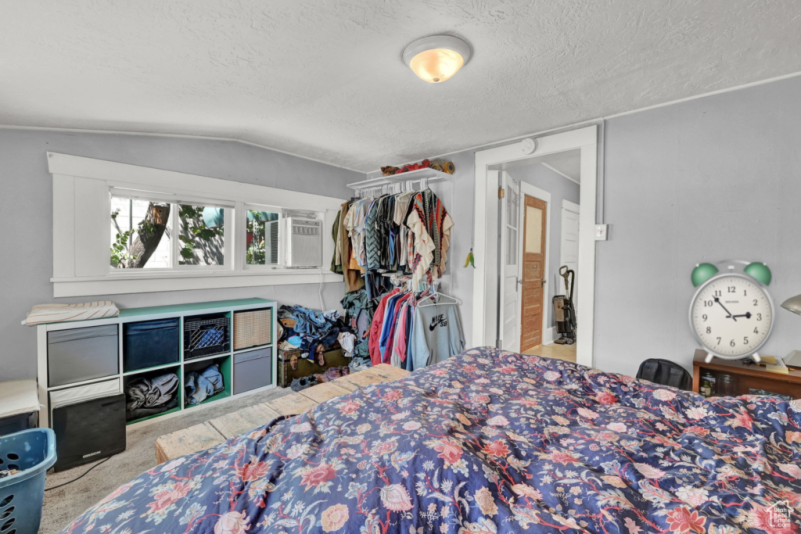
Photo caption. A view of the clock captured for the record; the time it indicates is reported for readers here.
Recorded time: 2:53
